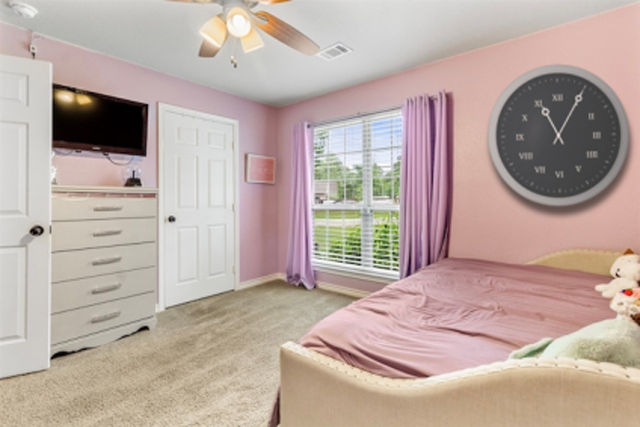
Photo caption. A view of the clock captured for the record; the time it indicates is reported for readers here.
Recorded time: 11:05
